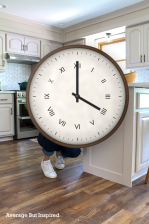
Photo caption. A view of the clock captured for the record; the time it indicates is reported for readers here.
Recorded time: 4:00
